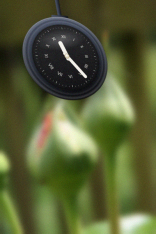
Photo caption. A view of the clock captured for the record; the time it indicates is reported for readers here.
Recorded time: 11:24
